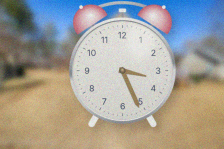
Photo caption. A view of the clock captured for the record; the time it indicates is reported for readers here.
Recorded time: 3:26
